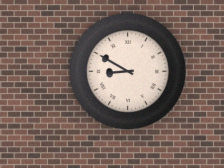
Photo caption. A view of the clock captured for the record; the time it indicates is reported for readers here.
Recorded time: 8:50
